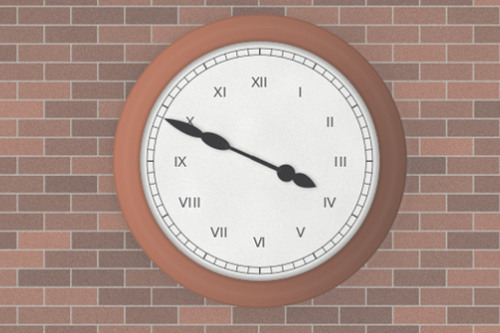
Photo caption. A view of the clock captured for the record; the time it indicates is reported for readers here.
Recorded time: 3:49
